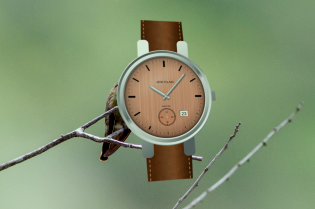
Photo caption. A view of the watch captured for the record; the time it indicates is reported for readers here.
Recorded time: 10:07
